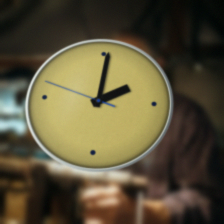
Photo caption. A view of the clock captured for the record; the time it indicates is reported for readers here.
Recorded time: 2:00:48
